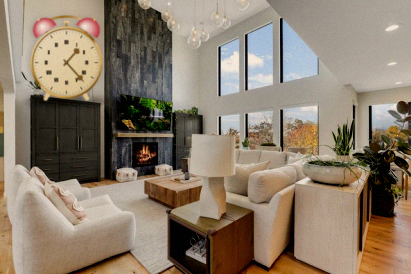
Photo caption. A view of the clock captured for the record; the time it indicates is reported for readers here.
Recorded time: 1:23
